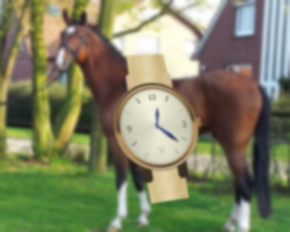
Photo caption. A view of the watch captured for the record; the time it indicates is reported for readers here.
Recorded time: 12:22
